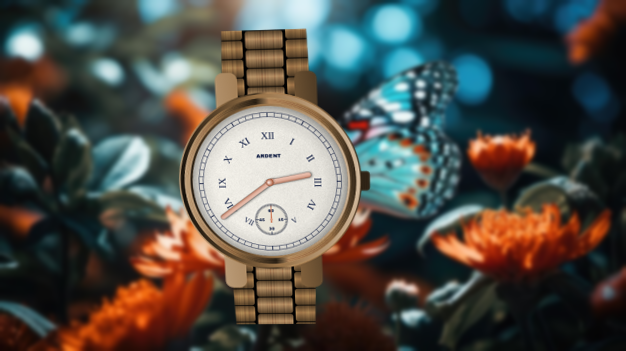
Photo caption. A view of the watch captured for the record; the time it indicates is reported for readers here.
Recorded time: 2:39
